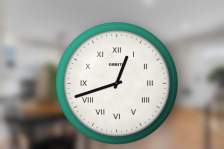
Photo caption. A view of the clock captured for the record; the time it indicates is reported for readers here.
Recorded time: 12:42
